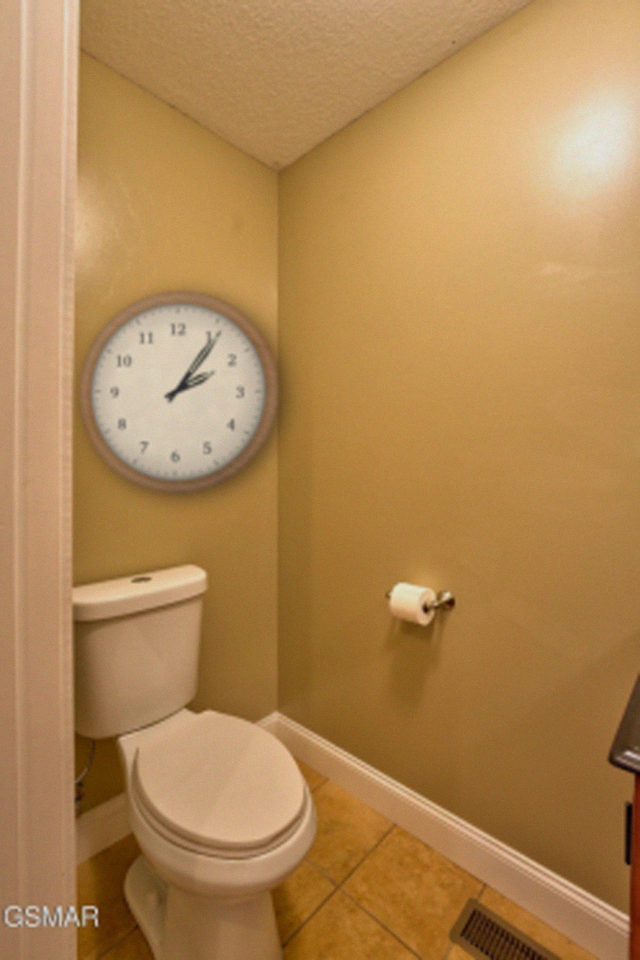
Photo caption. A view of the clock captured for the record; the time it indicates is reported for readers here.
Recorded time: 2:06
